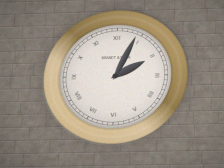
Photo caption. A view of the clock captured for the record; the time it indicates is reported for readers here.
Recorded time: 2:04
